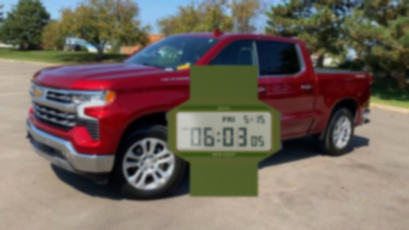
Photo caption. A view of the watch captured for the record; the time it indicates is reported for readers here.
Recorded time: 6:03
